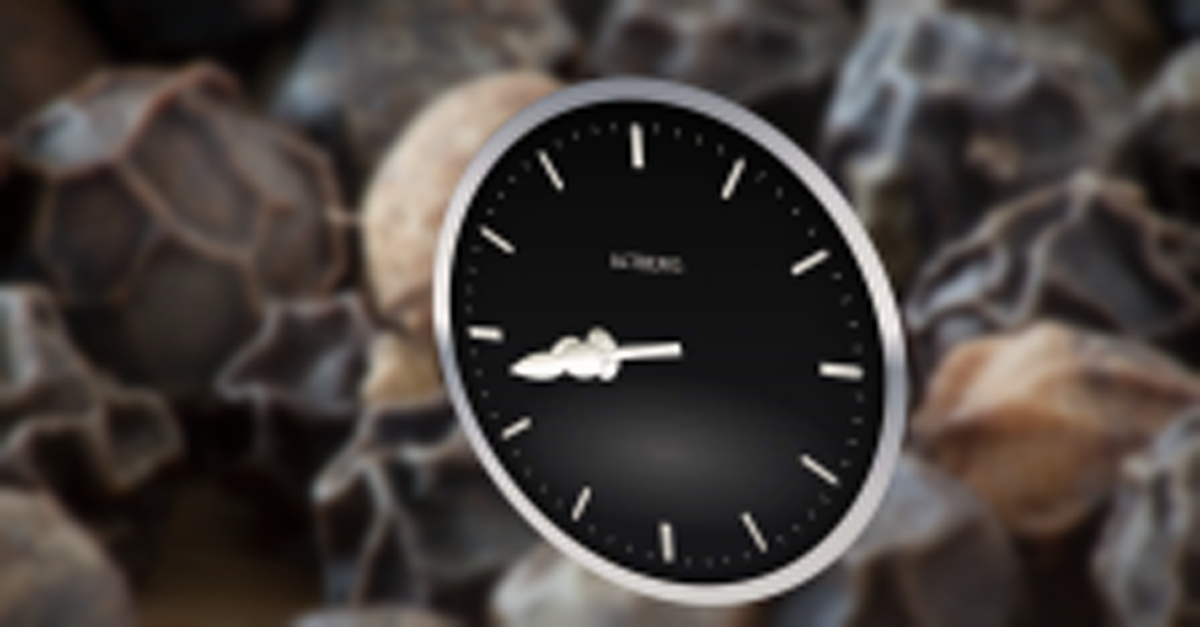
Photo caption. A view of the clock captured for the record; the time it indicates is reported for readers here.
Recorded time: 8:43
